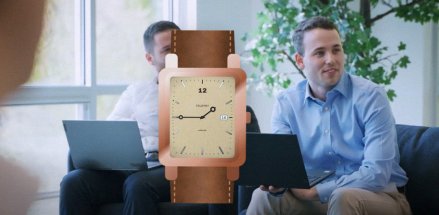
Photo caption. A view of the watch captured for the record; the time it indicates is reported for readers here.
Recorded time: 1:45
